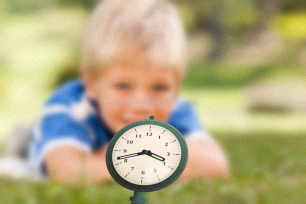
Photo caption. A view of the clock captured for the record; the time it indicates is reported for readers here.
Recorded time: 3:42
